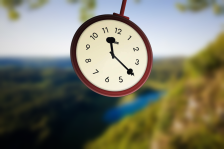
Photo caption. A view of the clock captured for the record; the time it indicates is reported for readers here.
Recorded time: 11:20
